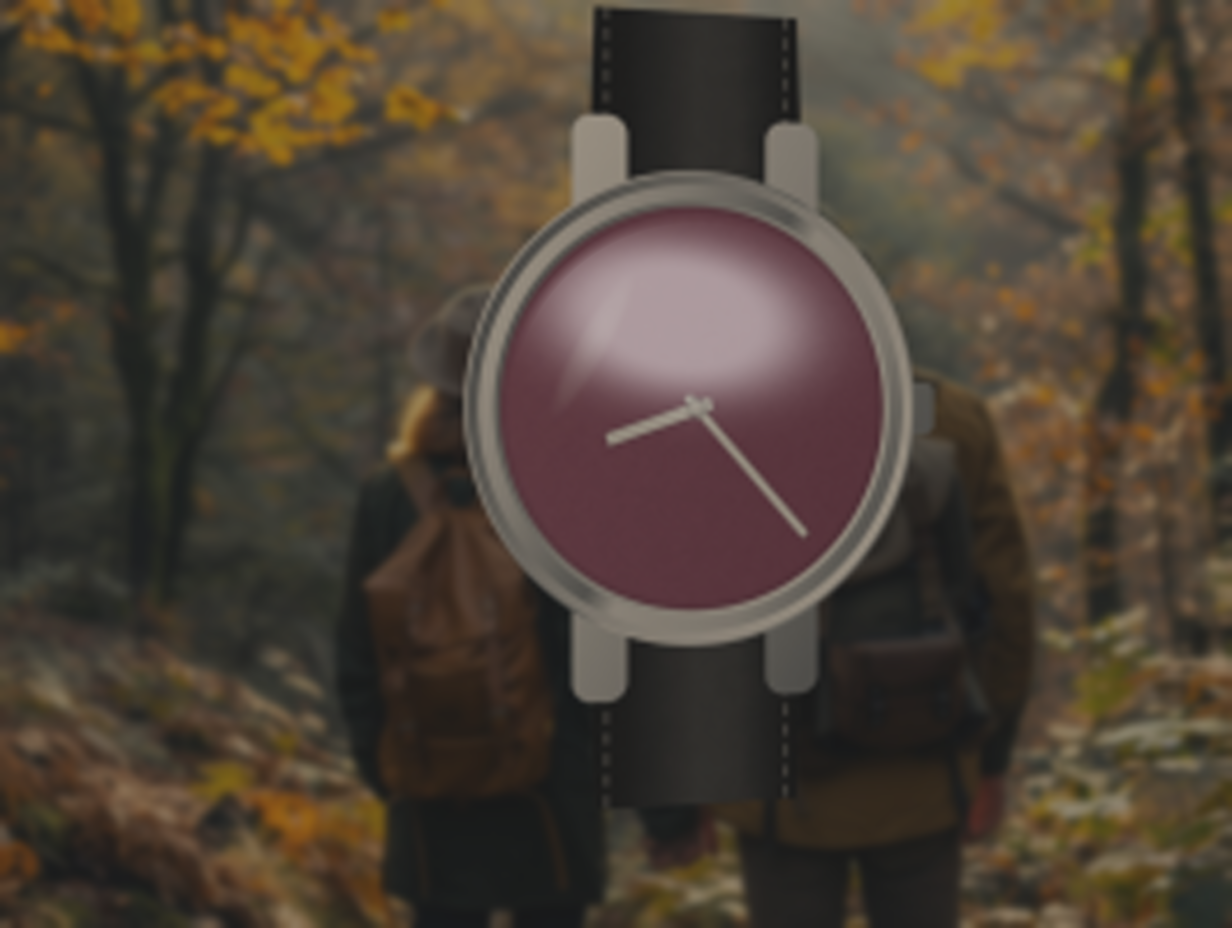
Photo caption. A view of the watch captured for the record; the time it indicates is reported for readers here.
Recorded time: 8:23
